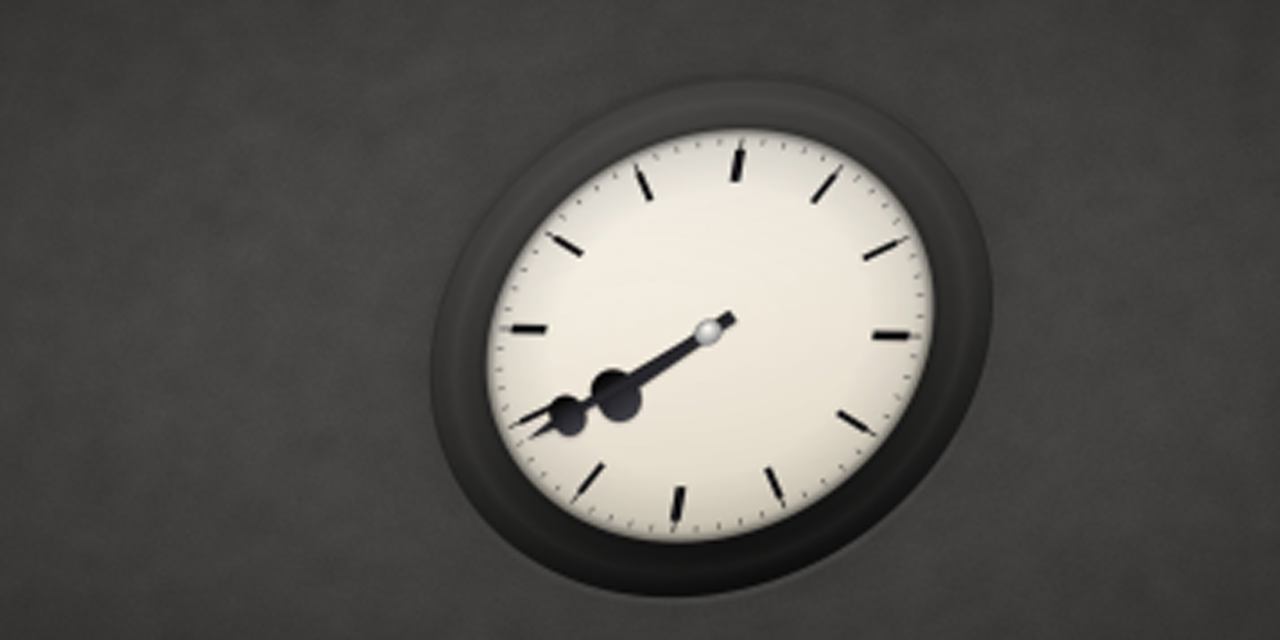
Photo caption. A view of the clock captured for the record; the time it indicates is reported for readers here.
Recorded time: 7:39
